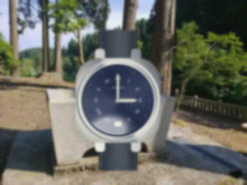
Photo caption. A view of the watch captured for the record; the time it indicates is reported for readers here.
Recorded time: 3:00
